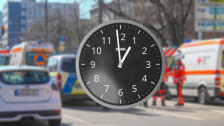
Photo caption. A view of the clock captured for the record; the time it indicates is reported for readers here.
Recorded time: 12:59
